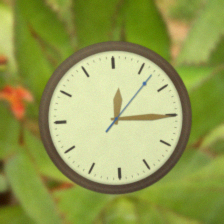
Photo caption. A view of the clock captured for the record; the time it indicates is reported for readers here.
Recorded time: 12:15:07
